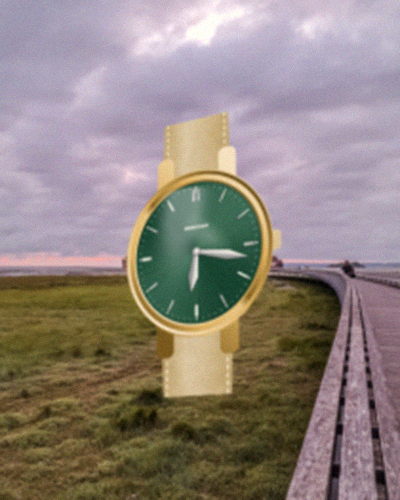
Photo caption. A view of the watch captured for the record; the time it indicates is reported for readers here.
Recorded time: 6:17
